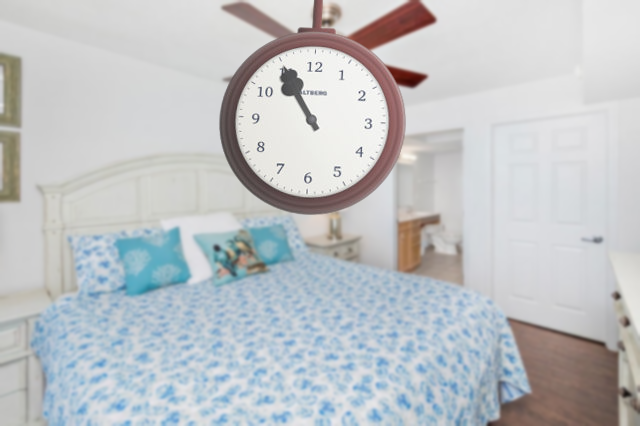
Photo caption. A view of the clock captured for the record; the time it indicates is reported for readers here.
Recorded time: 10:55
